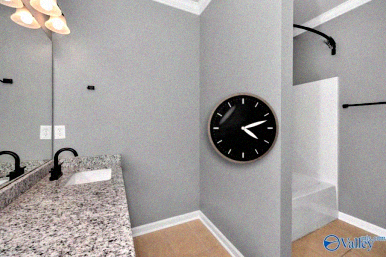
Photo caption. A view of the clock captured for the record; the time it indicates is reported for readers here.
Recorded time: 4:12
